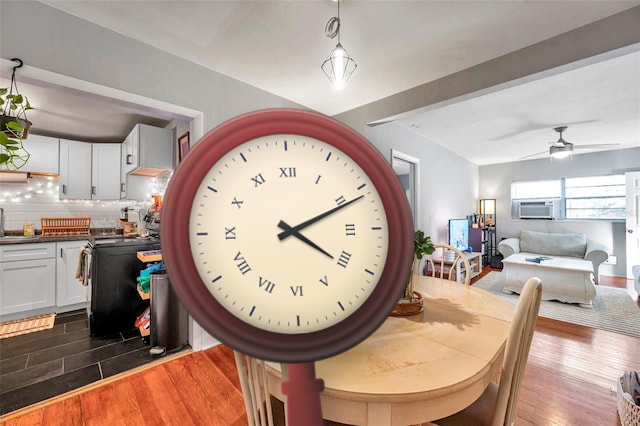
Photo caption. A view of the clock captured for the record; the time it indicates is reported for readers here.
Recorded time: 4:11
